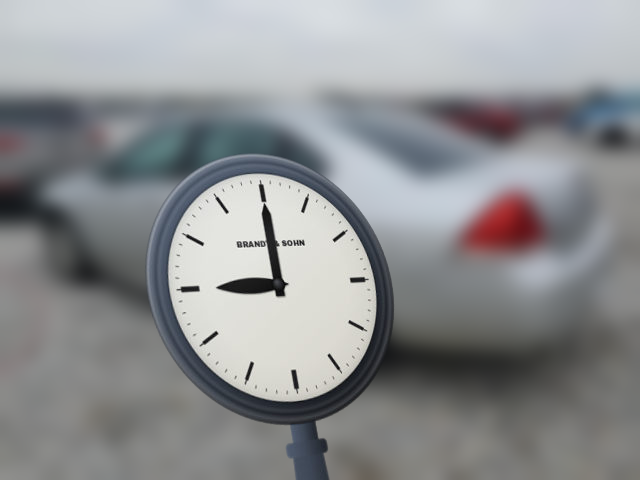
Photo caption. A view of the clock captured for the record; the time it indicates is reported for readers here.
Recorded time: 9:00
